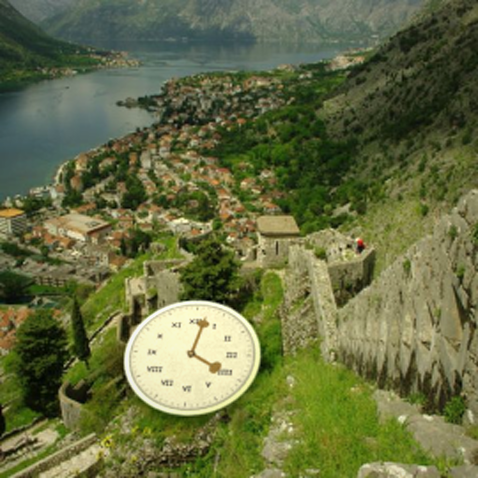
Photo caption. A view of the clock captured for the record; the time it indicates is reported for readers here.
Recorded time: 4:02
